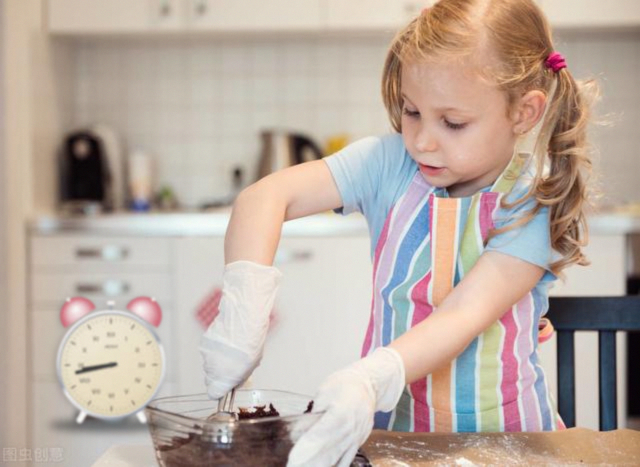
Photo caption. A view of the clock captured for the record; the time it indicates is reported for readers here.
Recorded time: 8:43
